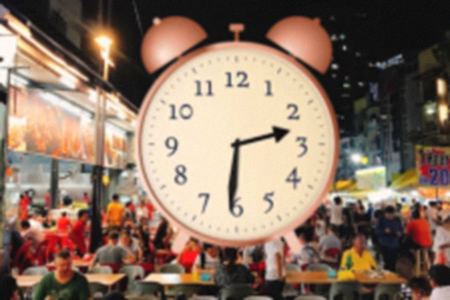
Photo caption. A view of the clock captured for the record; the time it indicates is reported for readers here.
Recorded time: 2:31
